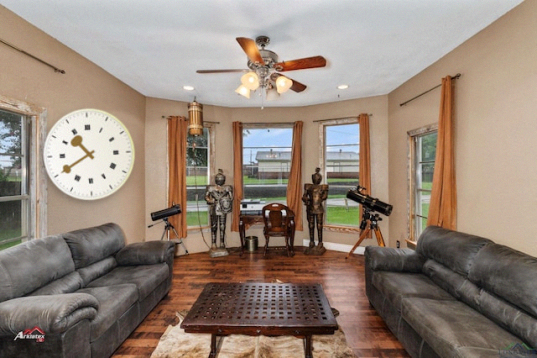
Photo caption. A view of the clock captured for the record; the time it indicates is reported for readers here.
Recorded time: 10:40
